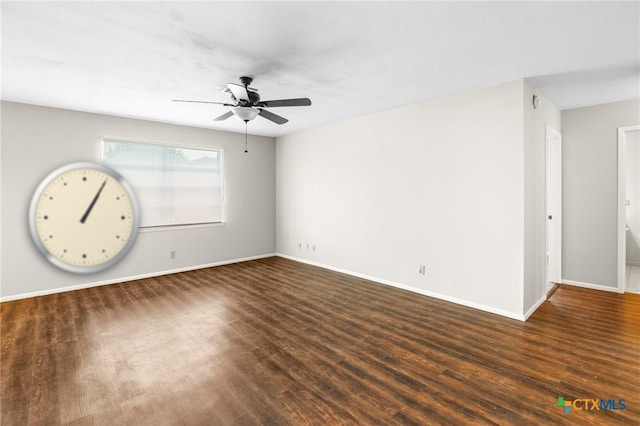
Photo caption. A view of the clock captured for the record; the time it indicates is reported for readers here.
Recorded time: 1:05
